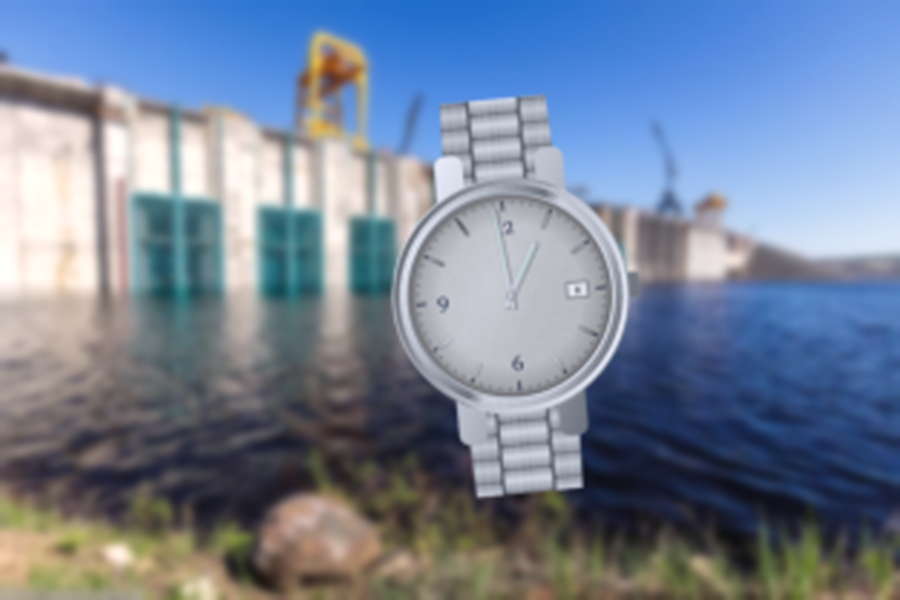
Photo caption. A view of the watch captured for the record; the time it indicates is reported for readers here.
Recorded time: 12:59
